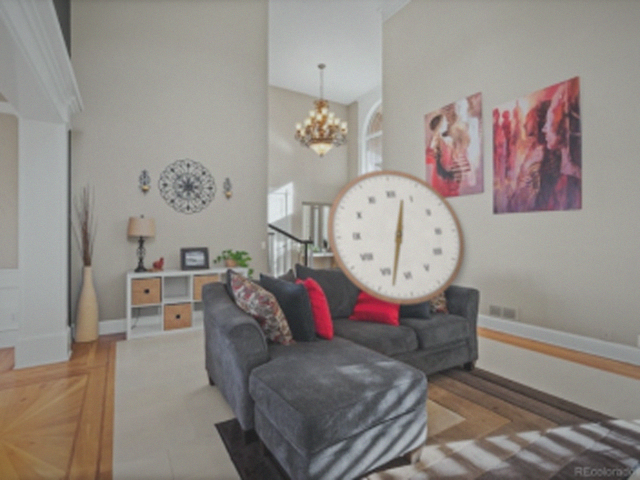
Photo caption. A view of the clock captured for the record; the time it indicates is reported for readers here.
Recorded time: 12:33
